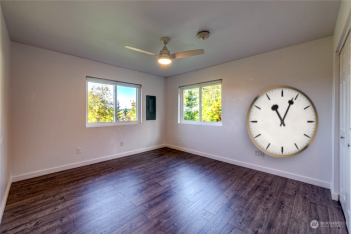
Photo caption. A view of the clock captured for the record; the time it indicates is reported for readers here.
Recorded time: 11:04
